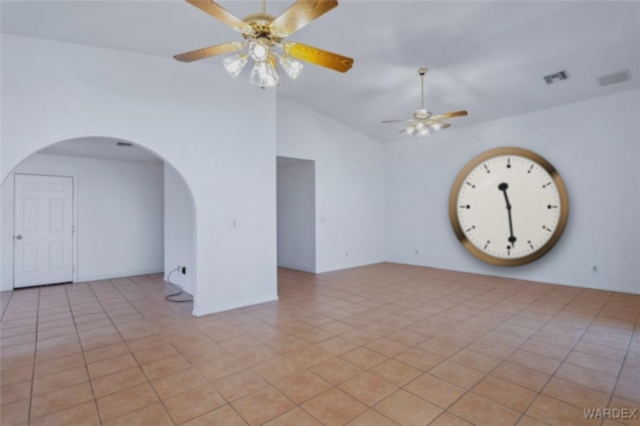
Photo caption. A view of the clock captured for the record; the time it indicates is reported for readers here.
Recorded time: 11:29
